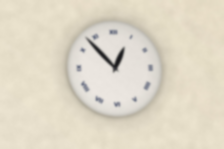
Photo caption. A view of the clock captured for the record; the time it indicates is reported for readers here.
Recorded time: 12:53
